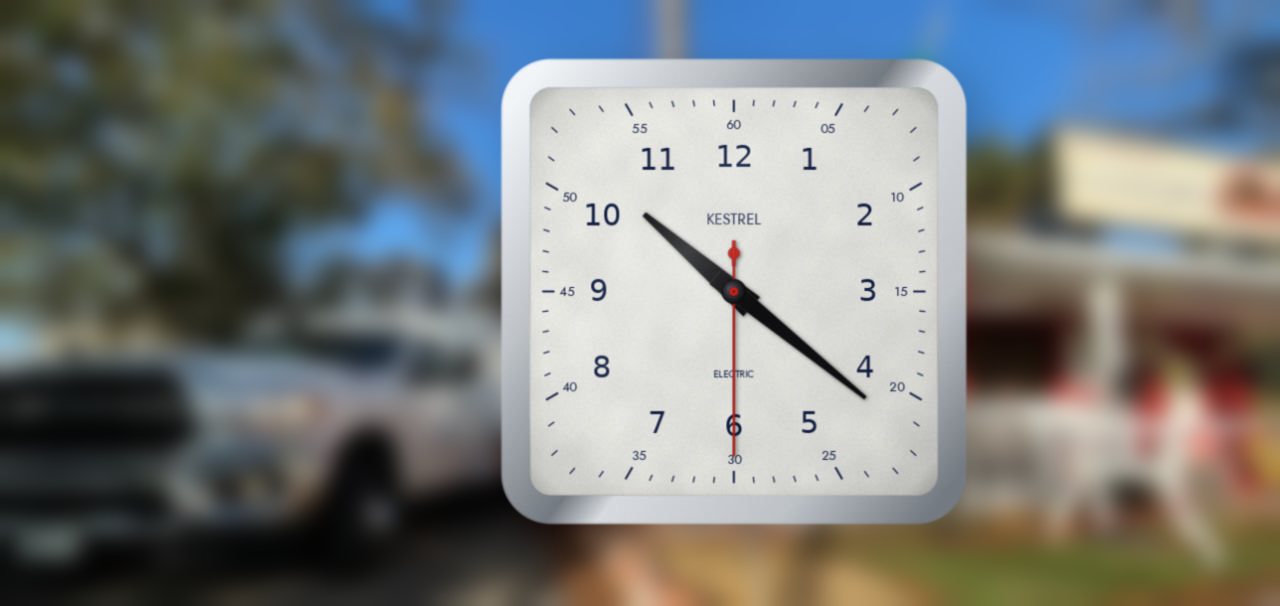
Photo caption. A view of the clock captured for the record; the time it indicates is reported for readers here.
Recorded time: 10:21:30
